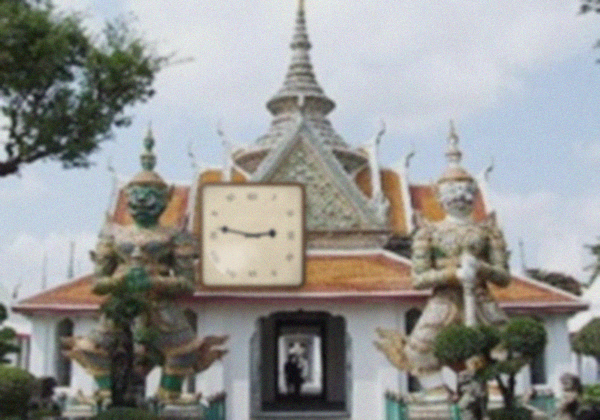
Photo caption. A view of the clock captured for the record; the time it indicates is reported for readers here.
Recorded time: 2:47
